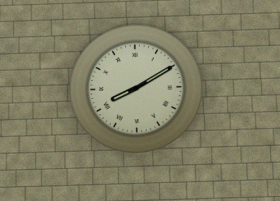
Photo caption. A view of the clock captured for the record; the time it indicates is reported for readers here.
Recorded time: 8:10
